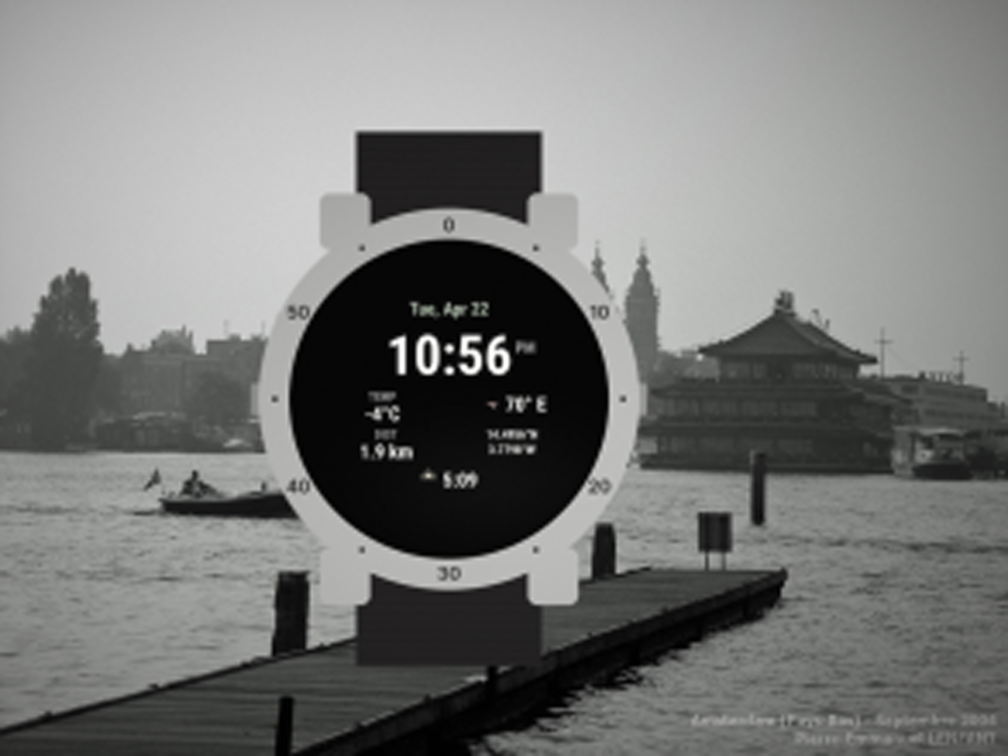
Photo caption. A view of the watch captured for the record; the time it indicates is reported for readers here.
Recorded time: 10:56
